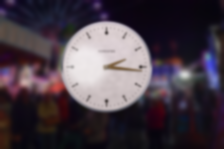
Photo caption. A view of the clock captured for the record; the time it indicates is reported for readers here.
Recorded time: 2:16
